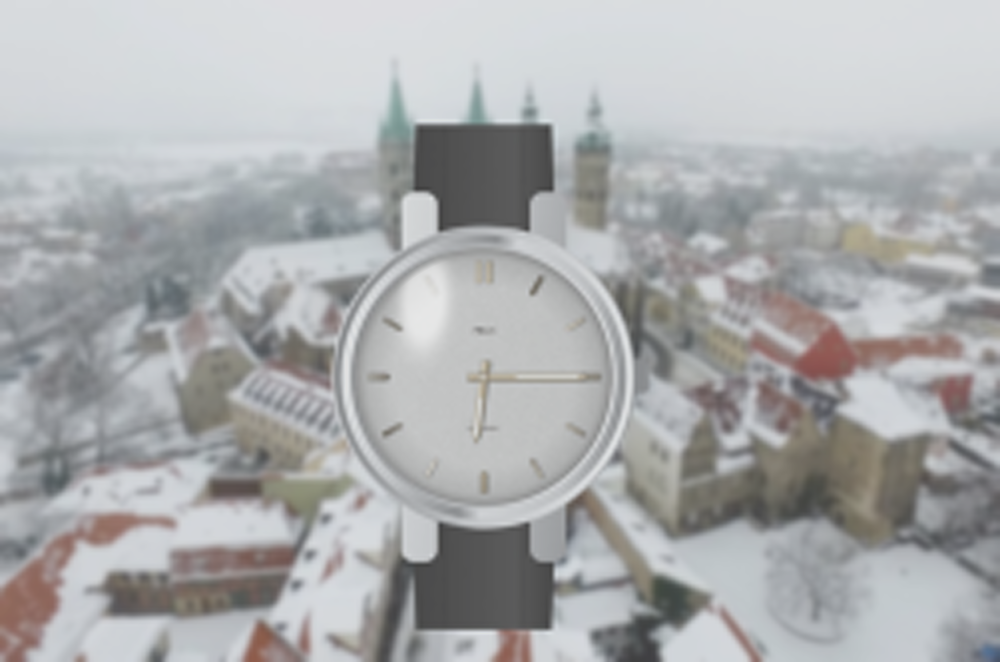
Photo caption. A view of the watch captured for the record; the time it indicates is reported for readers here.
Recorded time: 6:15
